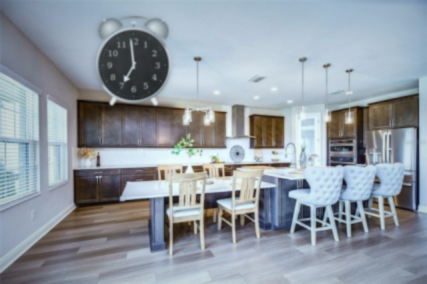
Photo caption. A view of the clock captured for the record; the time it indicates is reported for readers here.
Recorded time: 6:59
